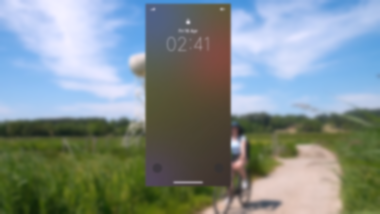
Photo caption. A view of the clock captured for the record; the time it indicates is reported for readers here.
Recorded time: 2:41
